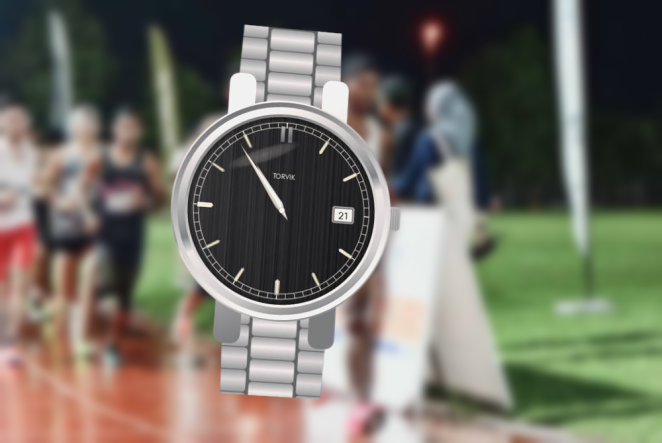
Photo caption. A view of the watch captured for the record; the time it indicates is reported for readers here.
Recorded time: 10:54
